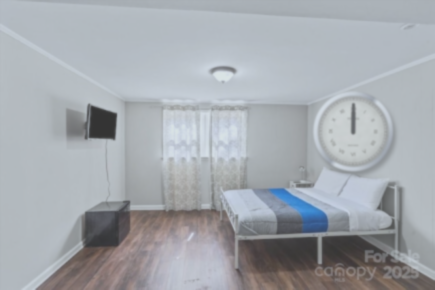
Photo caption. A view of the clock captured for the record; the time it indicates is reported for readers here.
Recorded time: 12:00
